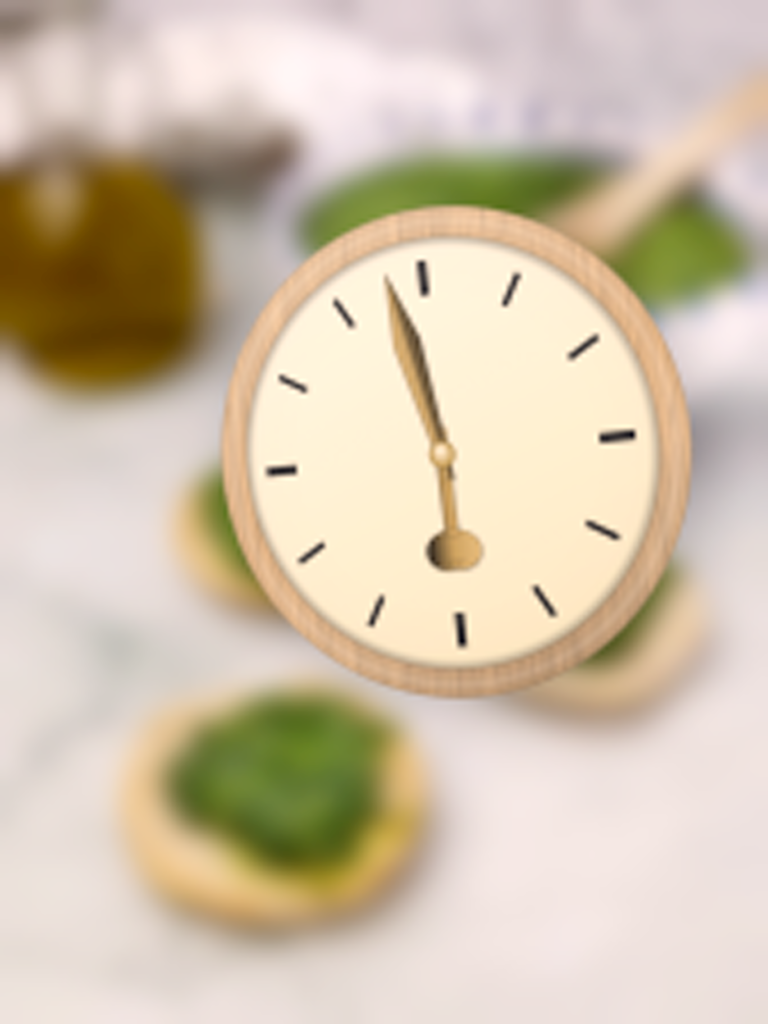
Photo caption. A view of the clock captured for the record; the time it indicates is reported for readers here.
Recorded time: 5:58
